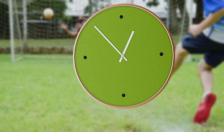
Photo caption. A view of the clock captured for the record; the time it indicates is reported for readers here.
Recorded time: 12:53
